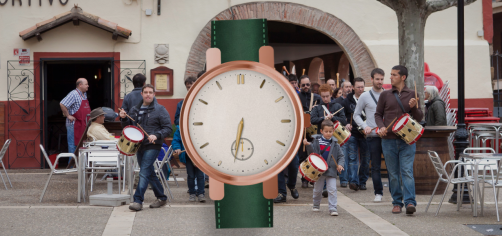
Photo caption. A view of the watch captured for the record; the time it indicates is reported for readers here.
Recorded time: 6:32
